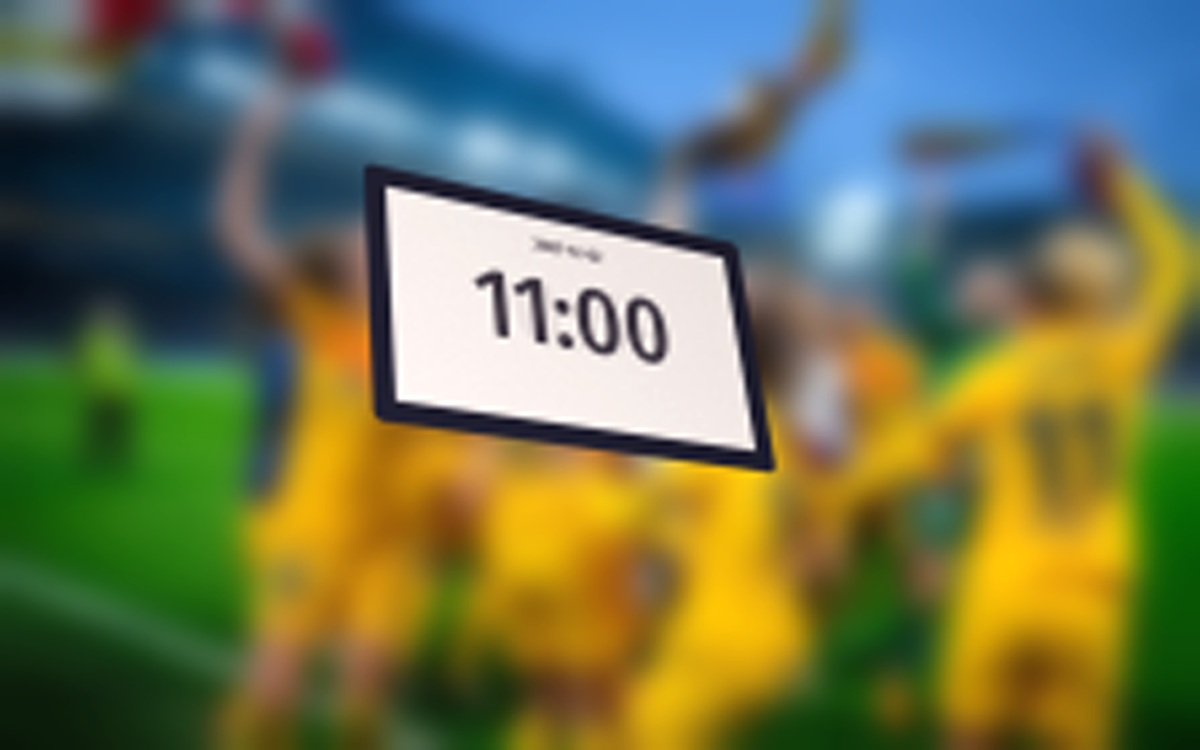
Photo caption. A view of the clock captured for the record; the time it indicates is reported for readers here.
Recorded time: 11:00
